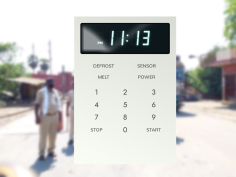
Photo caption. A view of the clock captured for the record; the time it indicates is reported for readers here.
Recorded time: 11:13
